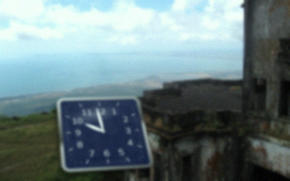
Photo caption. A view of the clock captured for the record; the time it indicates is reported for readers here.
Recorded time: 9:59
